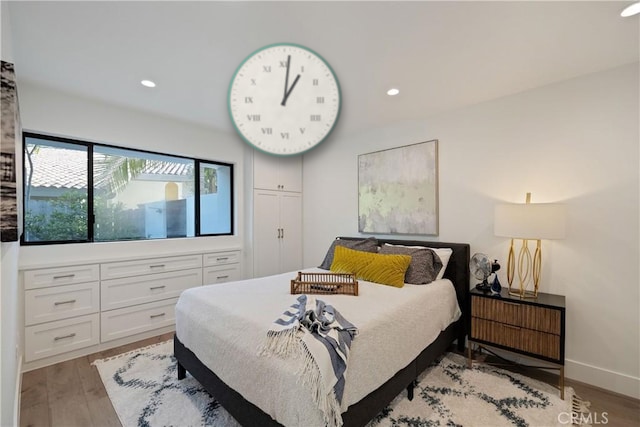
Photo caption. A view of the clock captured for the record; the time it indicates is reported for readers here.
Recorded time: 1:01
